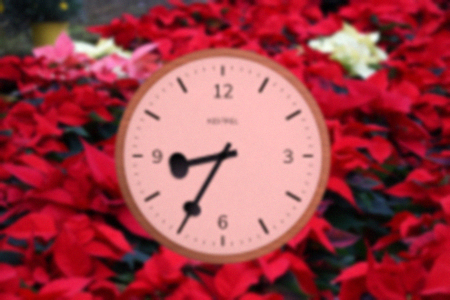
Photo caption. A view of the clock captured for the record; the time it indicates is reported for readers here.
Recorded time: 8:35
